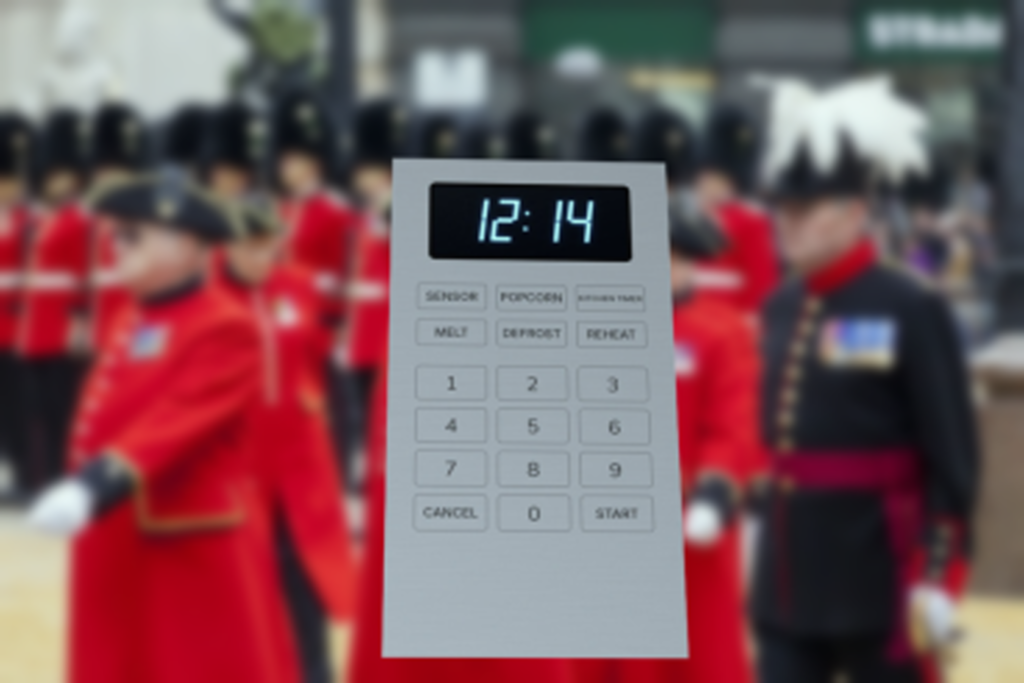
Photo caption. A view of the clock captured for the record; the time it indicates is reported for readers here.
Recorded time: 12:14
